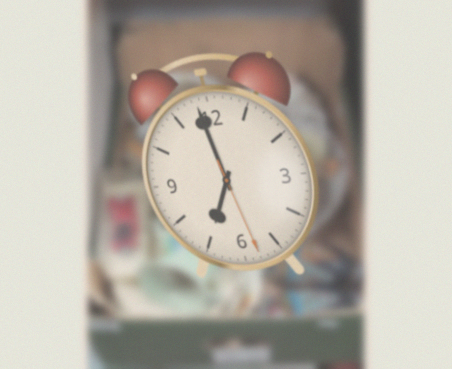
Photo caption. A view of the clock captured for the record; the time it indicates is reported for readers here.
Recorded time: 6:58:28
